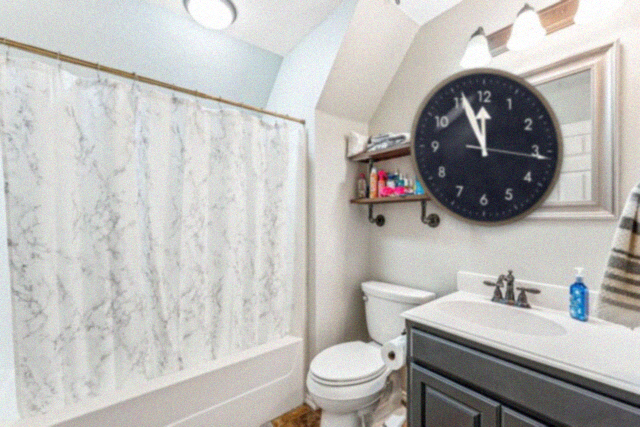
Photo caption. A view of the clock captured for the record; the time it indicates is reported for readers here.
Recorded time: 11:56:16
